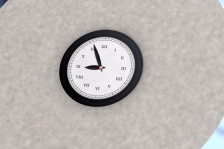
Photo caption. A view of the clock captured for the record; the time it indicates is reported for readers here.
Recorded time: 8:56
